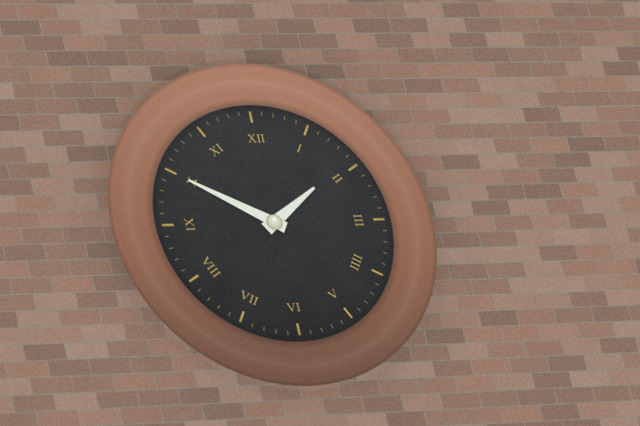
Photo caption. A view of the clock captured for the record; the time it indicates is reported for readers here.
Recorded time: 1:50
